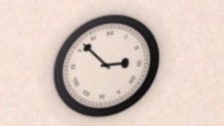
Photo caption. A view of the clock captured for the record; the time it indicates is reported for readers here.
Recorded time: 2:52
